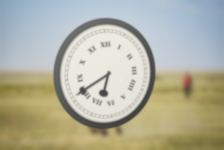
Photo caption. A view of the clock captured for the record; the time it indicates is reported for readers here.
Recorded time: 6:41
